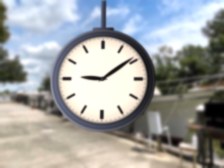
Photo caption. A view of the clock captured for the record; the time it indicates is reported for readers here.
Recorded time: 9:09
